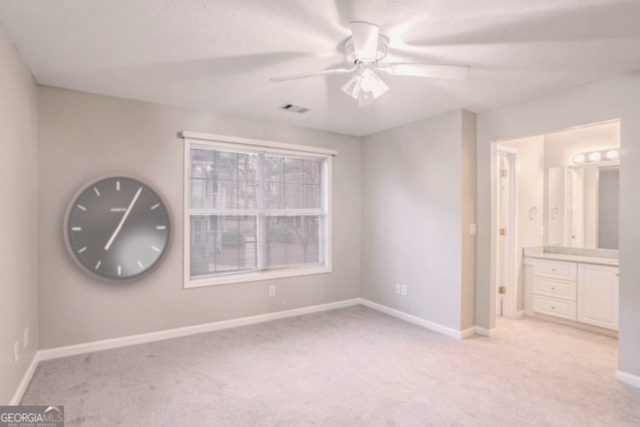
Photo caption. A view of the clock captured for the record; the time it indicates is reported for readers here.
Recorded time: 7:05
